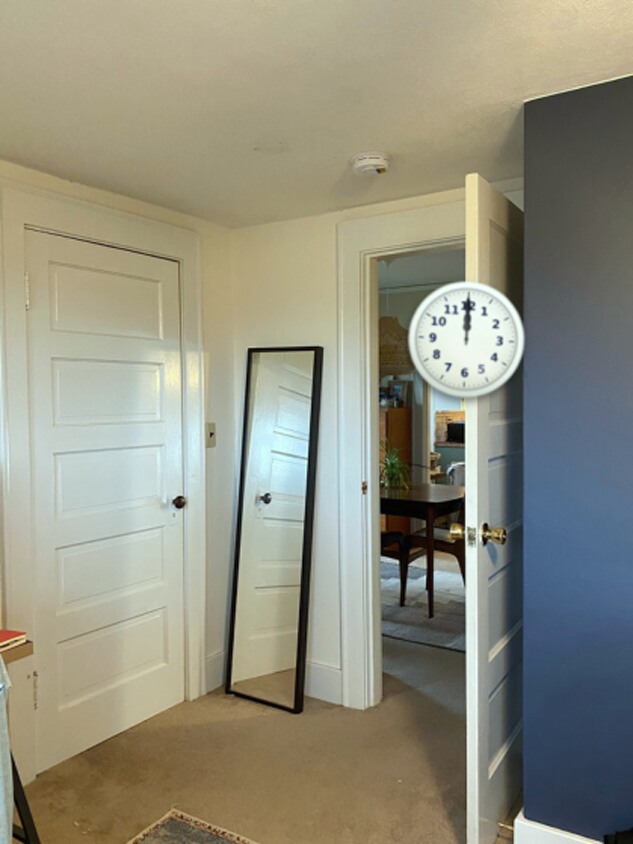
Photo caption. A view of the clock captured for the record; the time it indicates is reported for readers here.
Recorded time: 12:00
